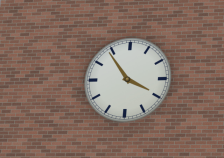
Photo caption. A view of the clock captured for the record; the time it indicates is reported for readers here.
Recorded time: 3:54
